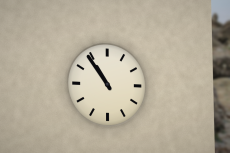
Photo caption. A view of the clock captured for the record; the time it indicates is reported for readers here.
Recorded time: 10:54
